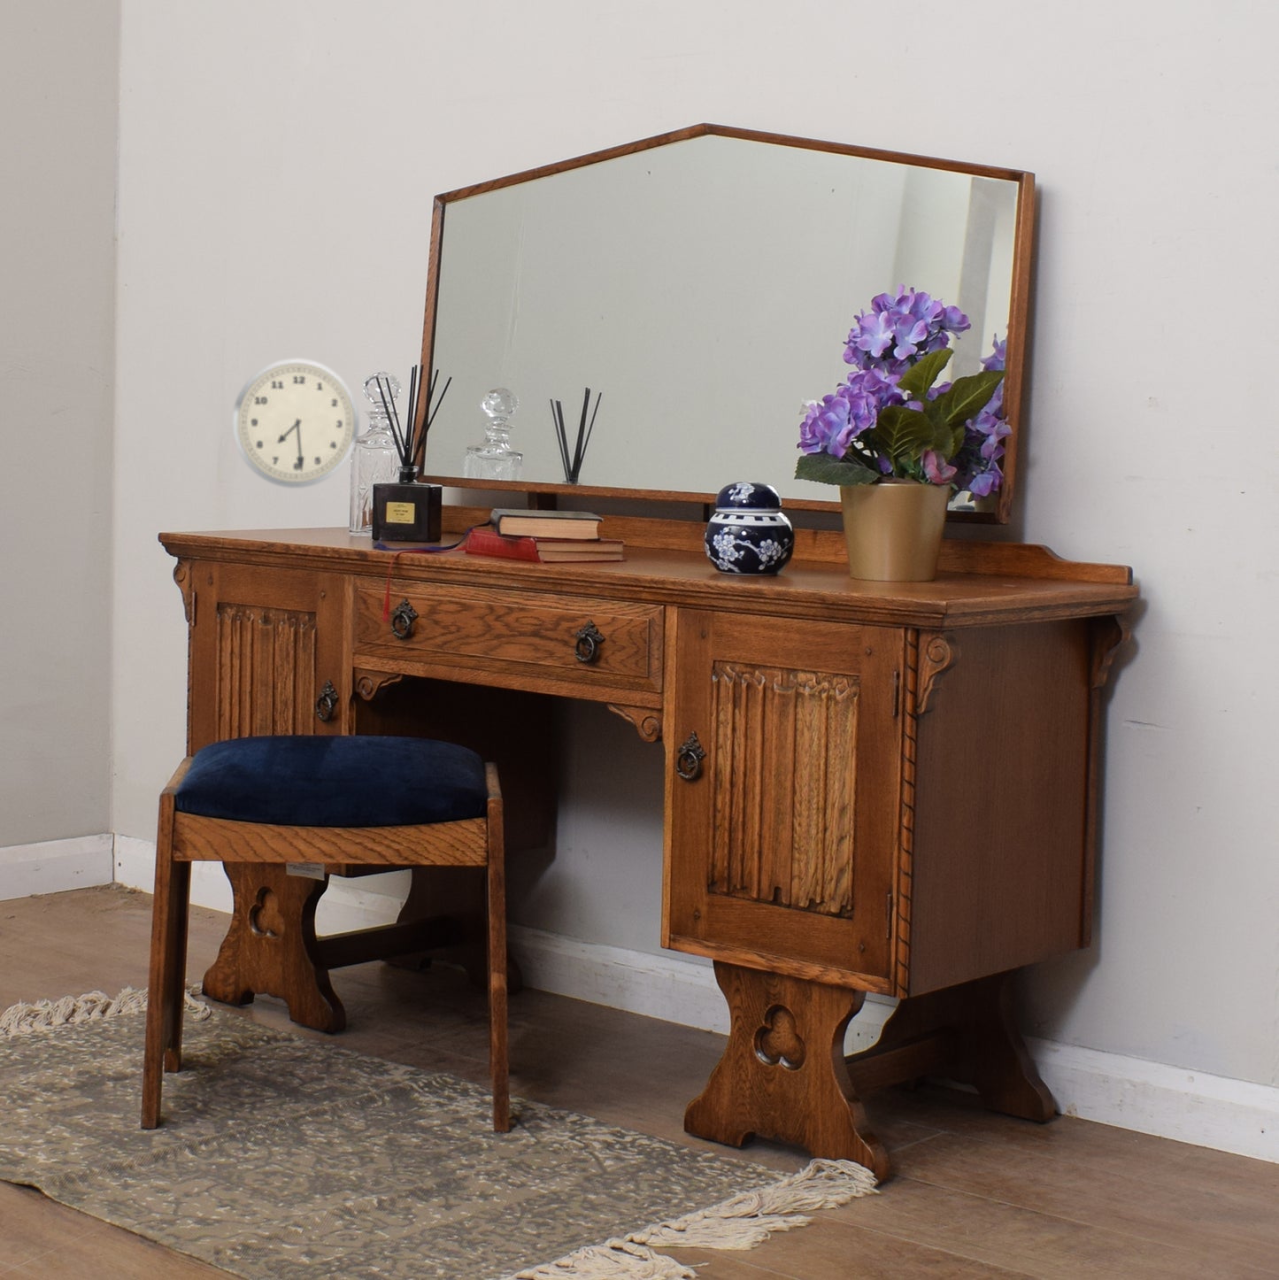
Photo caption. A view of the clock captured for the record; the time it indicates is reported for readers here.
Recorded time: 7:29
